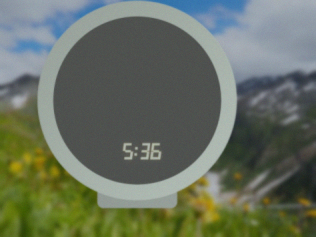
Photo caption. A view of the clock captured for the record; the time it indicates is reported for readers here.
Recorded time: 5:36
